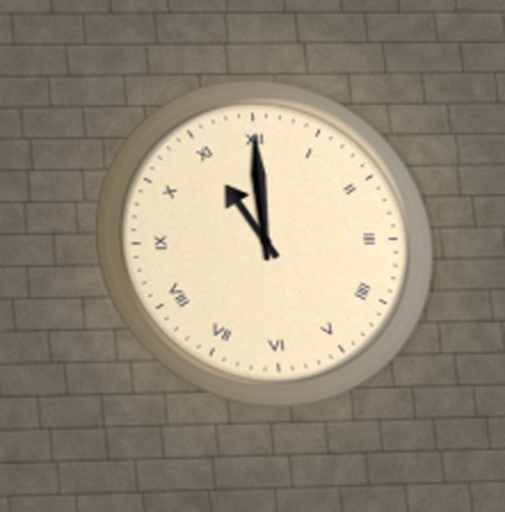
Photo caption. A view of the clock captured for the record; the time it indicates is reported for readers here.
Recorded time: 11:00
